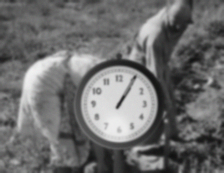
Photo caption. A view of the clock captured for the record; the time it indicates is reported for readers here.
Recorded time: 1:05
